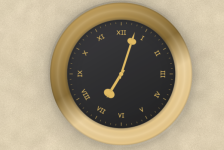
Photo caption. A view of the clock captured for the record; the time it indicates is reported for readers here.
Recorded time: 7:03
